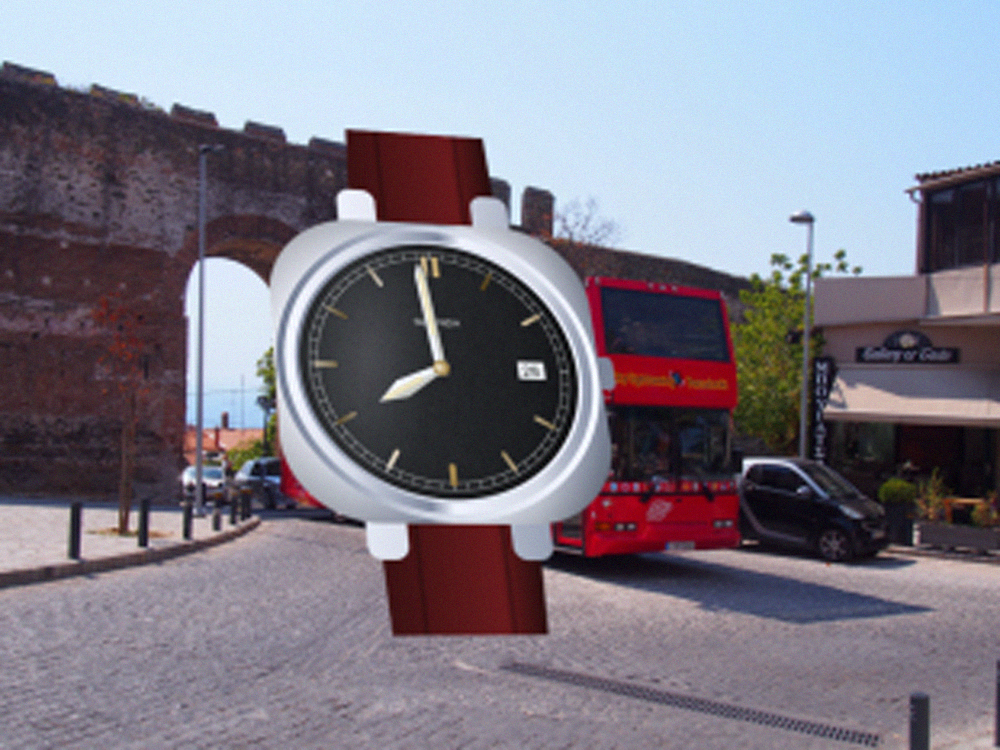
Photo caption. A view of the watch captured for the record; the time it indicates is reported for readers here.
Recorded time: 7:59
